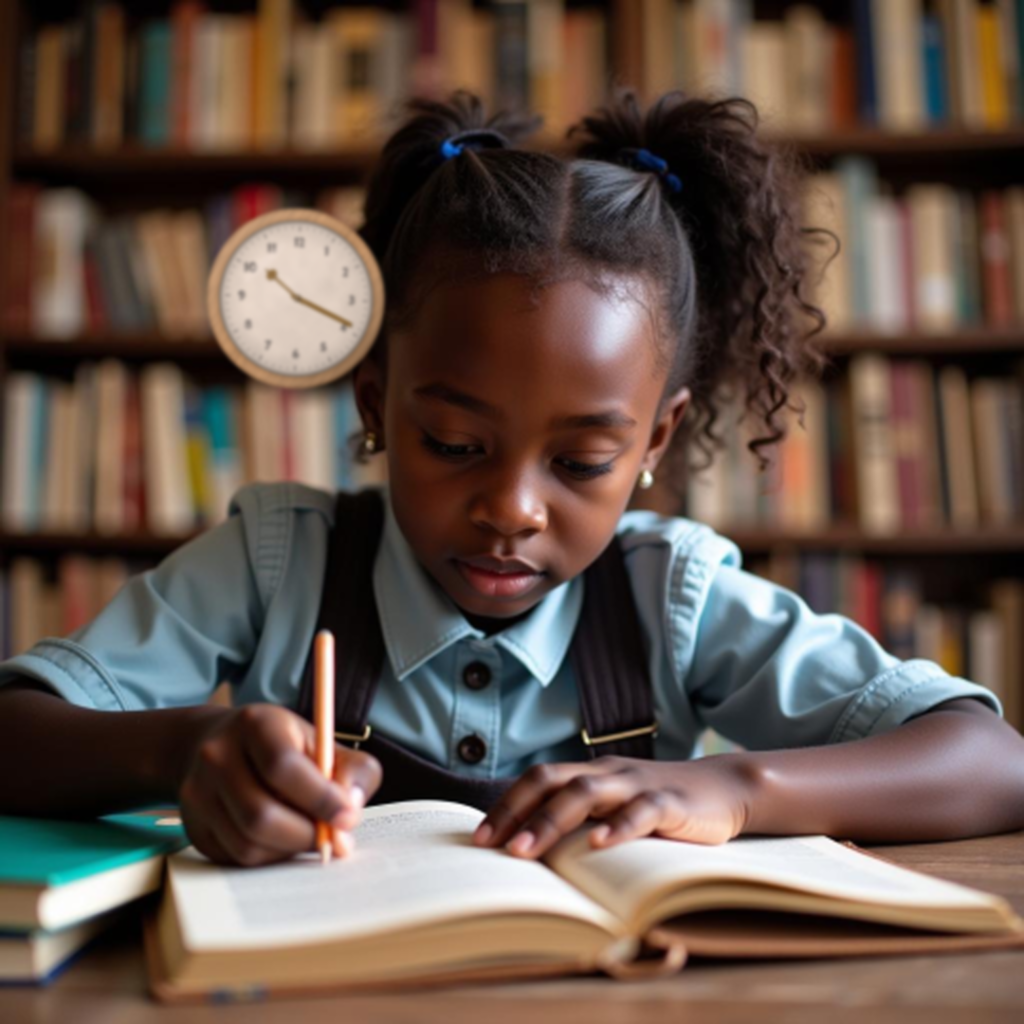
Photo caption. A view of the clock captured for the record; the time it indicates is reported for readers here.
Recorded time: 10:19
